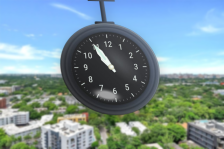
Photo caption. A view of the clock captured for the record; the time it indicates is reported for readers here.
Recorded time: 10:55
